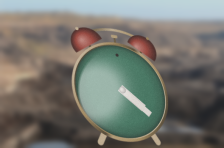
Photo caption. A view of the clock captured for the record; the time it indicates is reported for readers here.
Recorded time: 4:22
